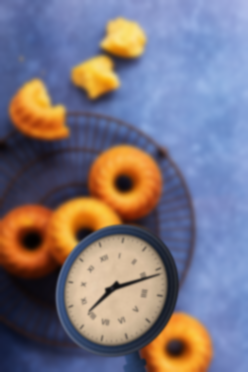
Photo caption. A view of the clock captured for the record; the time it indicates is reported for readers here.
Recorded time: 8:16
